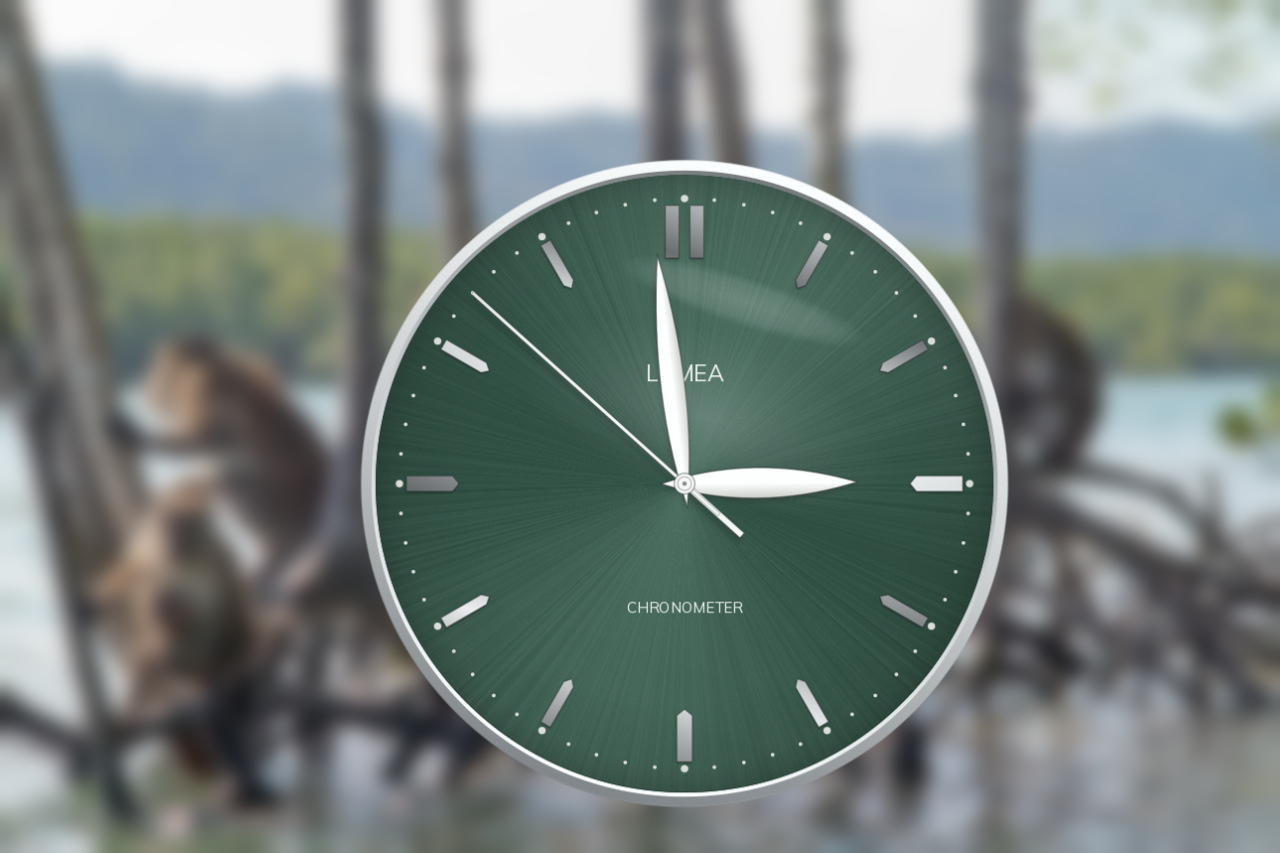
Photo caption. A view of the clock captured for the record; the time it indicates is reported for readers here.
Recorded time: 2:58:52
